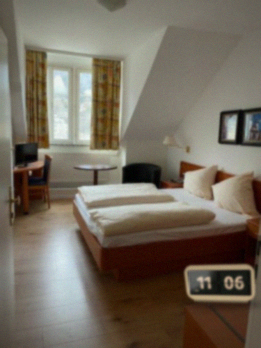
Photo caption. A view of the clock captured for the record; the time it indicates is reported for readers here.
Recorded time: 11:06
